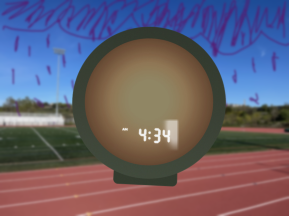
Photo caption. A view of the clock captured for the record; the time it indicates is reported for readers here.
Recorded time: 4:34
